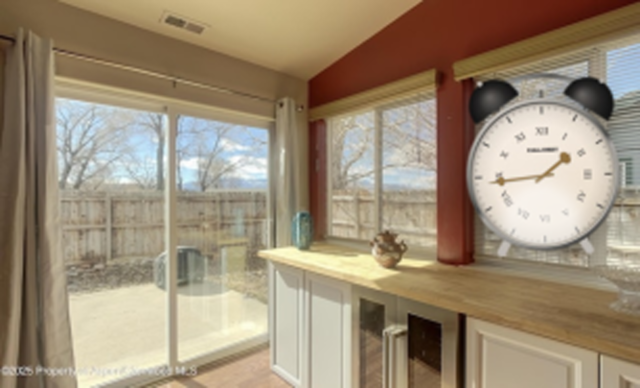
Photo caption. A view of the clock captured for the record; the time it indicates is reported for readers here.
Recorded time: 1:44
